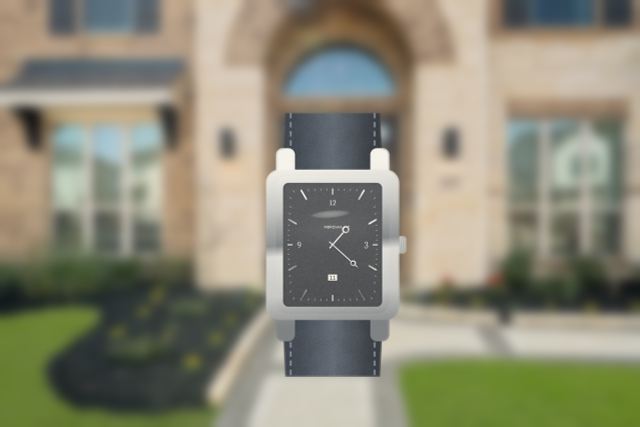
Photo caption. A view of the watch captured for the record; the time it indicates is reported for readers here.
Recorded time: 1:22
